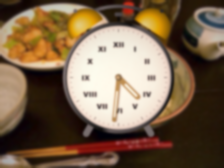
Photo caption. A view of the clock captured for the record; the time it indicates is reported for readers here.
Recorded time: 4:31
